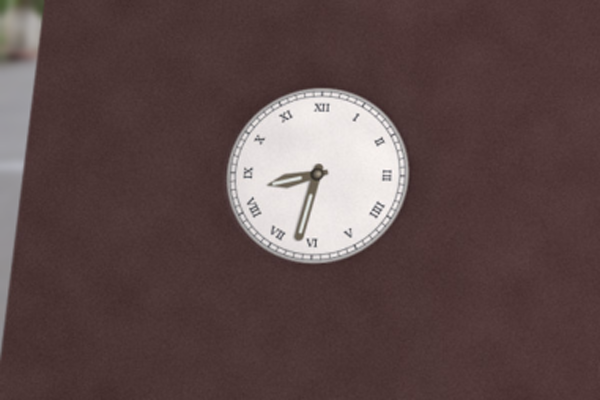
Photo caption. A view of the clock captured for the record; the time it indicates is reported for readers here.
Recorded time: 8:32
